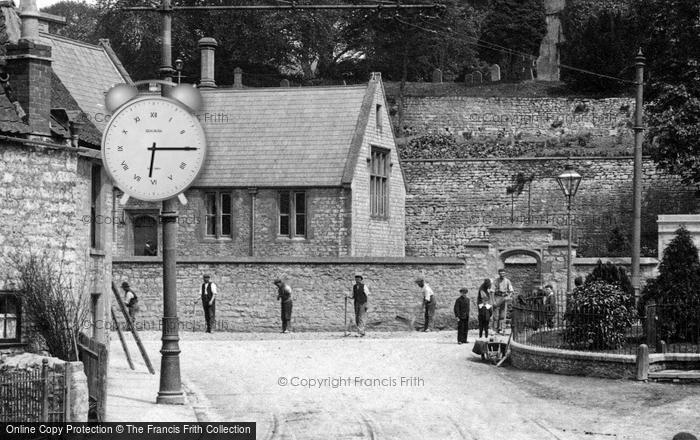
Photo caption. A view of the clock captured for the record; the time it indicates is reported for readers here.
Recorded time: 6:15
